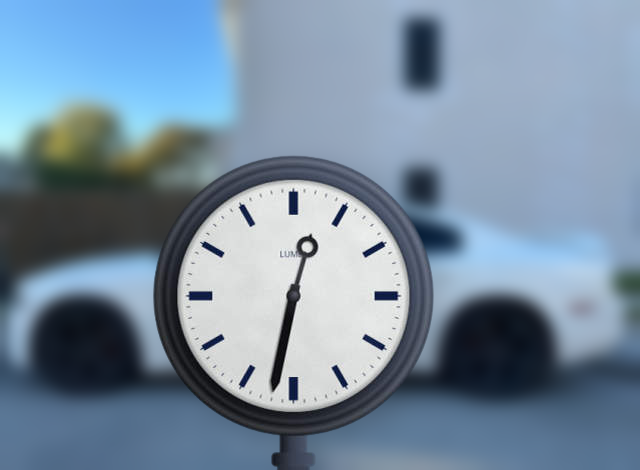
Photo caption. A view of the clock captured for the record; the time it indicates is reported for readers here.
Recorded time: 12:32
